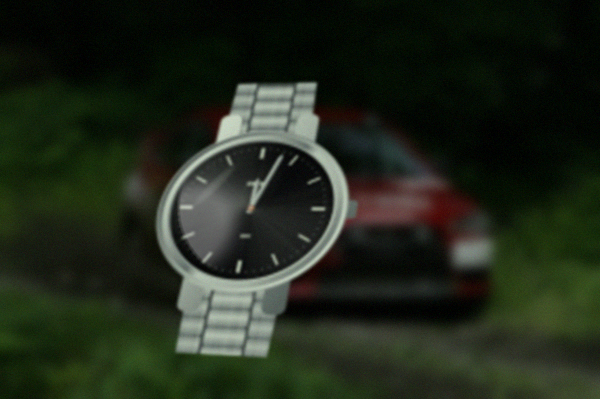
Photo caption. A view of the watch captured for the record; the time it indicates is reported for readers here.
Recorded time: 12:03
